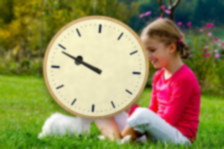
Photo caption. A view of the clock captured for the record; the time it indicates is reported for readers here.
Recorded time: 9:49
